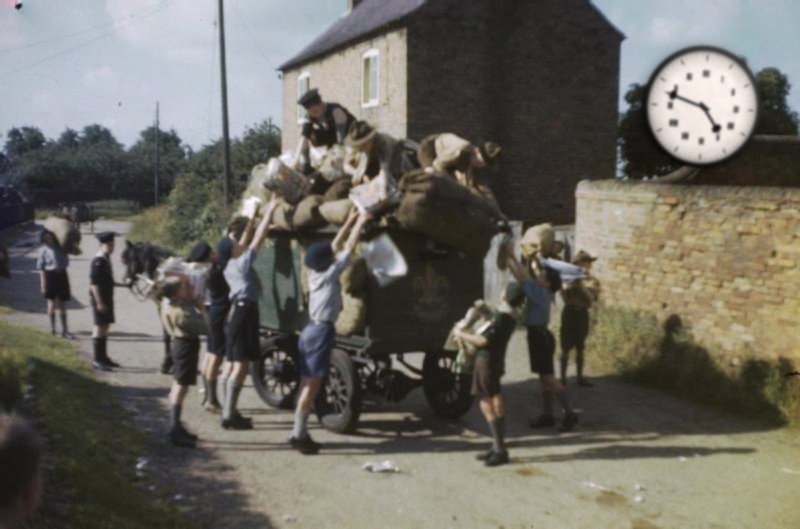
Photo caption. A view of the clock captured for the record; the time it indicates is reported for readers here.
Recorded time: 4:48
